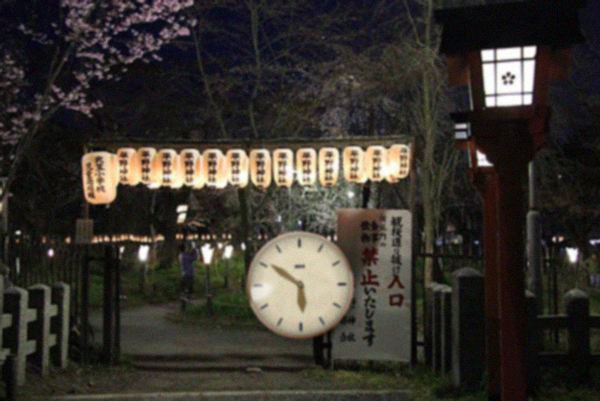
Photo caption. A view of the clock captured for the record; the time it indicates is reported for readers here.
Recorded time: 5:51
